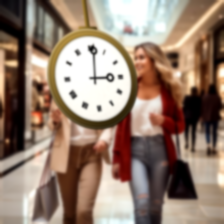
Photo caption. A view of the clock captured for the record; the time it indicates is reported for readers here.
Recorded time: 3:01
